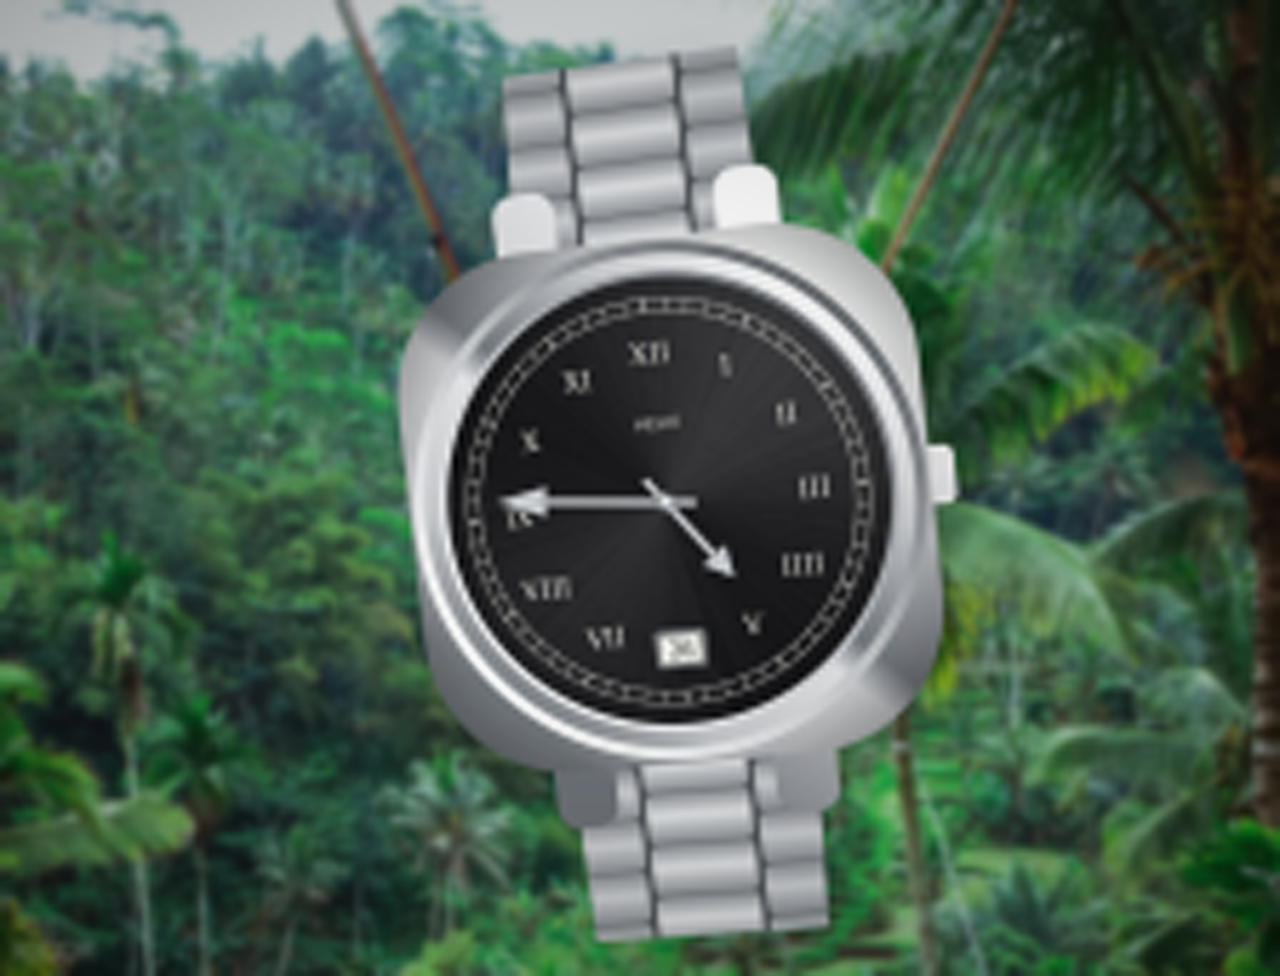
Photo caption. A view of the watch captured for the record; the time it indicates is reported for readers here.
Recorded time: 4:46
